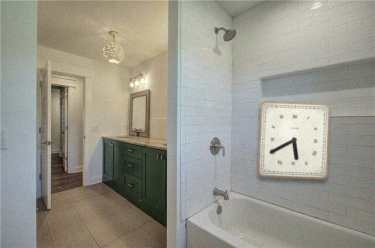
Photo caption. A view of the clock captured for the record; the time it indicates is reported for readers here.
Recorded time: 5:40
